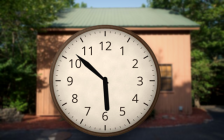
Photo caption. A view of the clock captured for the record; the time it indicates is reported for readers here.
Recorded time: 5:52
